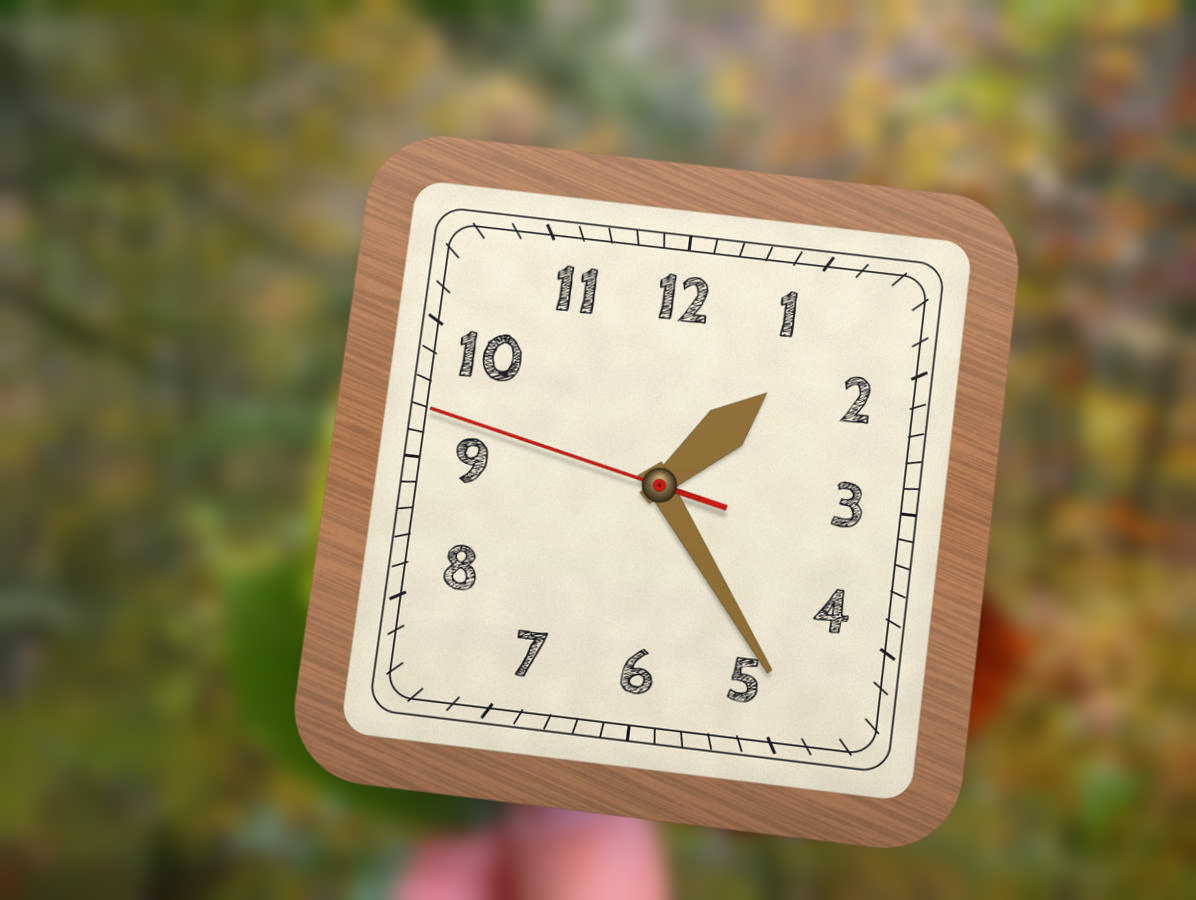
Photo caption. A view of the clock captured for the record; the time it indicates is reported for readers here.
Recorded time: 1:23:47
